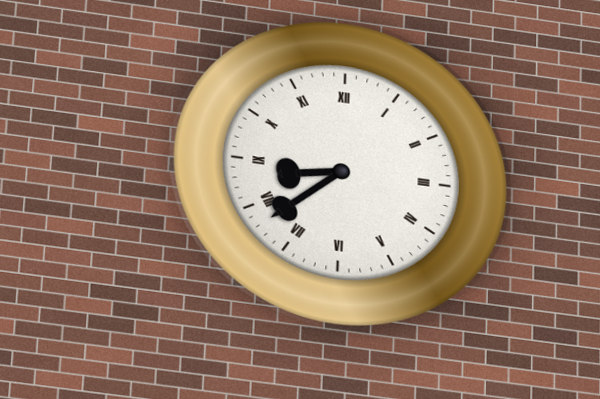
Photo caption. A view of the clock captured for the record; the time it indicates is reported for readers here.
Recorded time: 8:38
